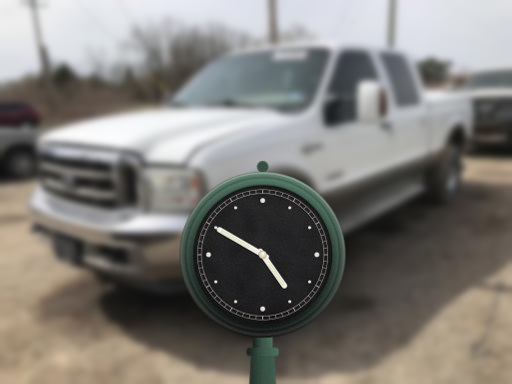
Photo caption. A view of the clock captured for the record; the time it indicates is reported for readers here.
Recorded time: 4:50
